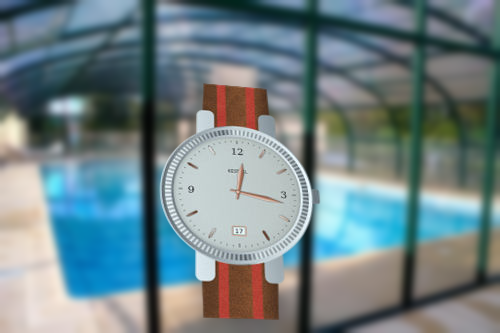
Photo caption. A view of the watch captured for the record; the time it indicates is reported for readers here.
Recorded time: 12:17
